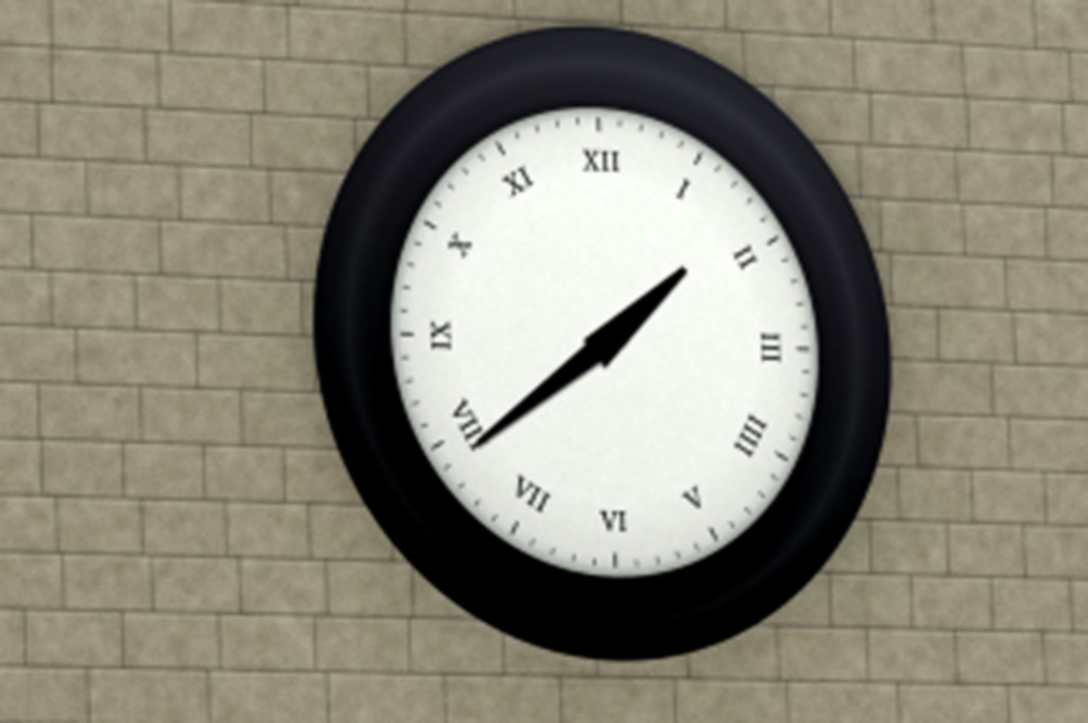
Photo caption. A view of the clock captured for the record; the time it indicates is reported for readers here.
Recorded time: 1:39
